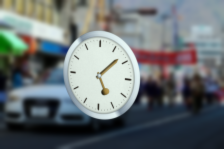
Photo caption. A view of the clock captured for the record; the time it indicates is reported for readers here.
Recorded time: 5:08
